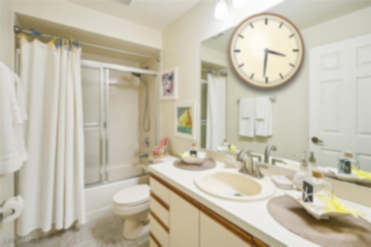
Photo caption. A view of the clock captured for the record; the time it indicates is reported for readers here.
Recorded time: 3:31
